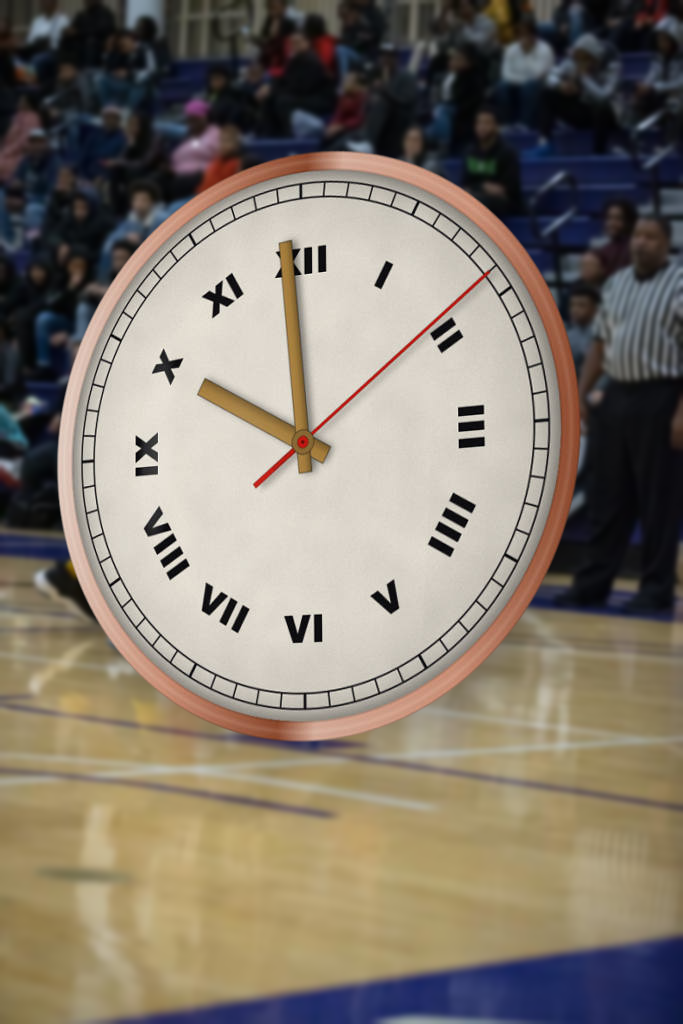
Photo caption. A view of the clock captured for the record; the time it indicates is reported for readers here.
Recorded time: 9:59:09
